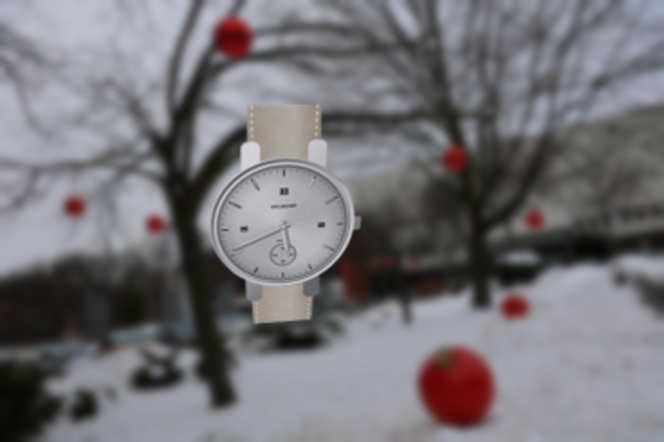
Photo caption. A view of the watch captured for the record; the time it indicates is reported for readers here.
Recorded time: 5:41
